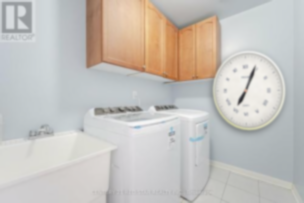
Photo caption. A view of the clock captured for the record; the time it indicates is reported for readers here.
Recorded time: 7:04
